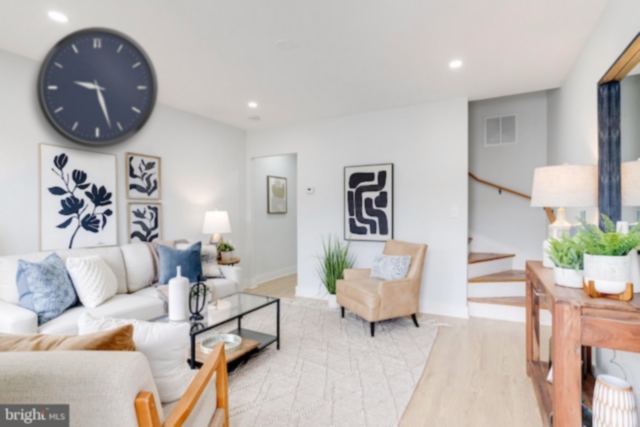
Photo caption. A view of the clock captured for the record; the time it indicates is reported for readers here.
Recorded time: 9:27
